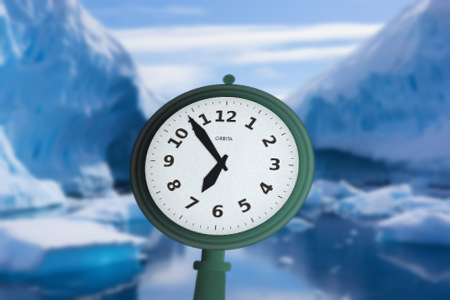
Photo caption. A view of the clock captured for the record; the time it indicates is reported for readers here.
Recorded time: 6:54
